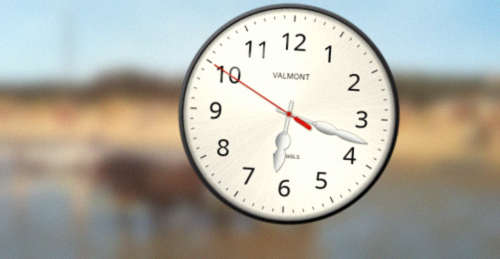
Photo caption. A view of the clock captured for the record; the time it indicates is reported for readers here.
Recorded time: 6:17:50
